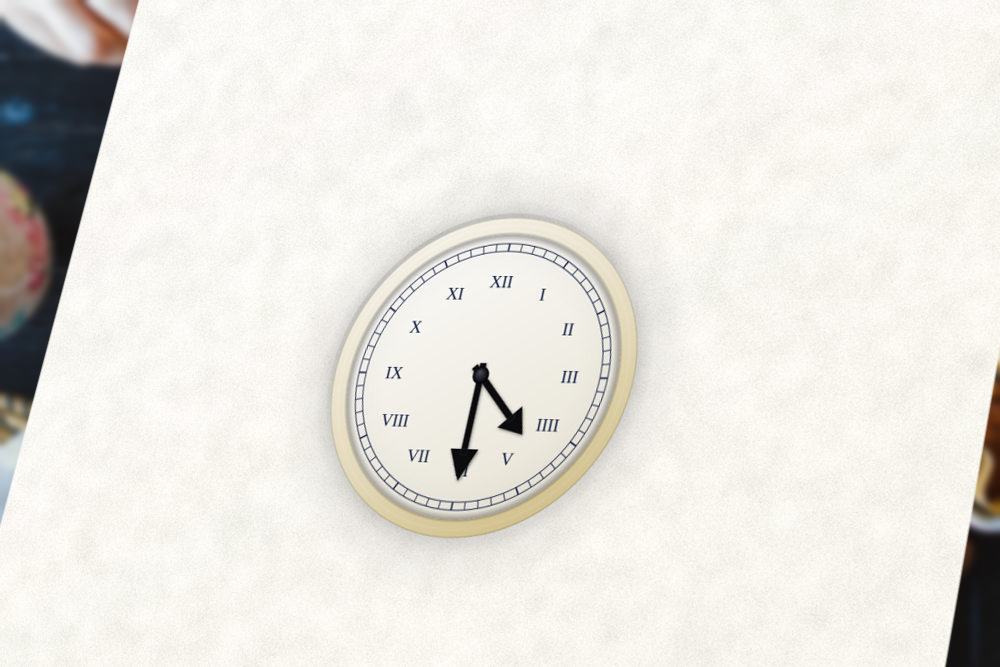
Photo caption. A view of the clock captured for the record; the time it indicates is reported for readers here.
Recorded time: 4:30
